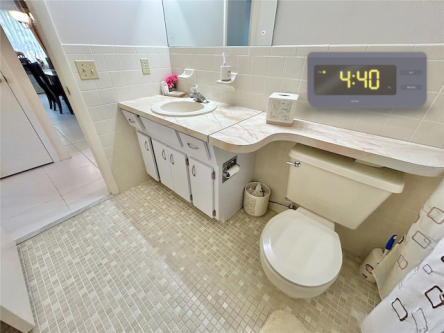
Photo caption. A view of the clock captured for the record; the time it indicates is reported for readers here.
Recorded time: 4:40
